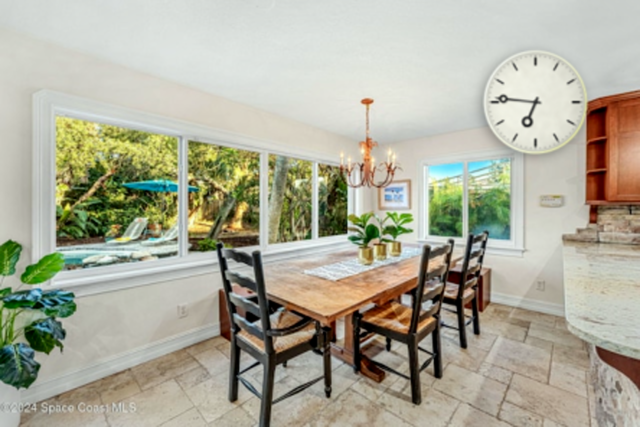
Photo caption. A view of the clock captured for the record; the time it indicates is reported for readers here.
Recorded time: 6:46
